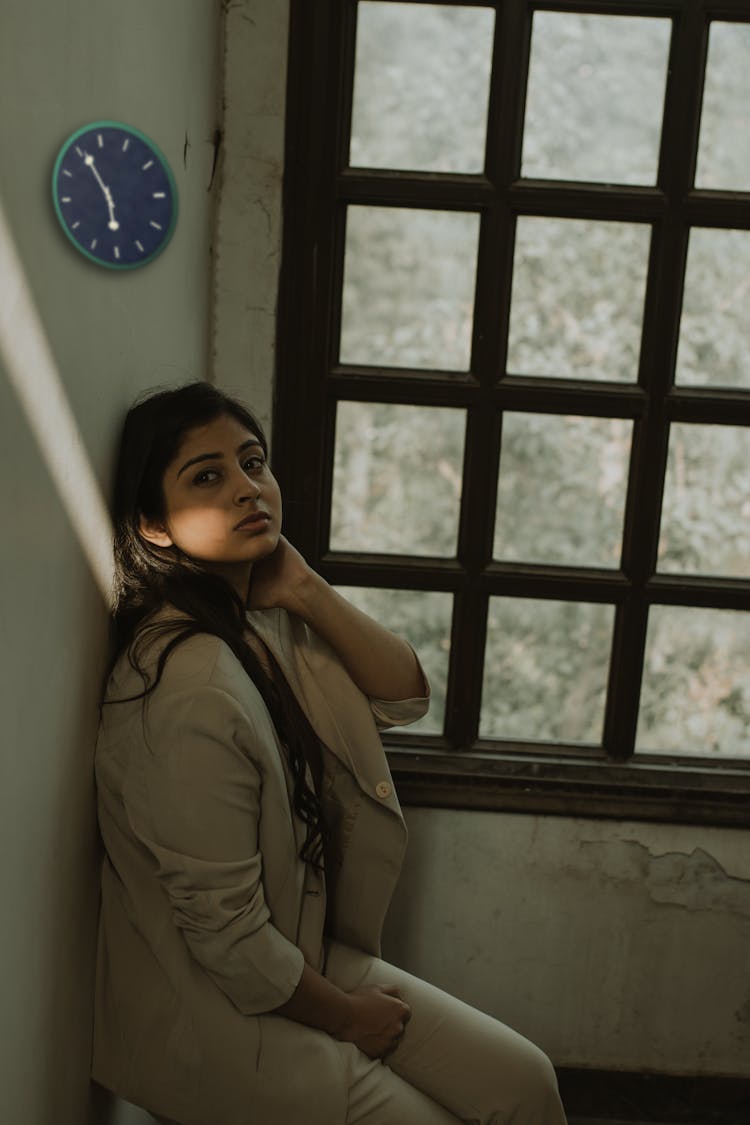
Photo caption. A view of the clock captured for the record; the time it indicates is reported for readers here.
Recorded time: 5:56
